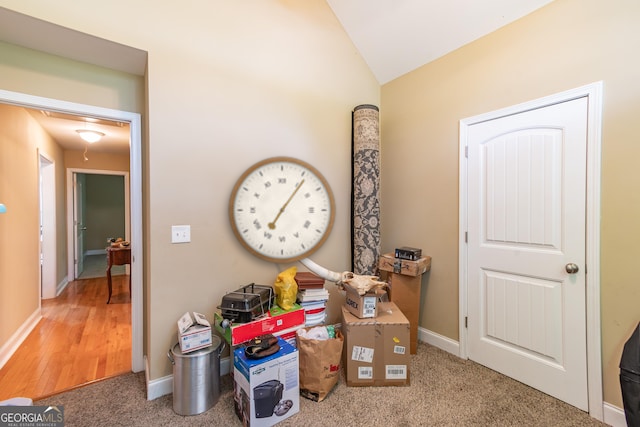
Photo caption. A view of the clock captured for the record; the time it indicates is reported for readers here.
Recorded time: 7:06
